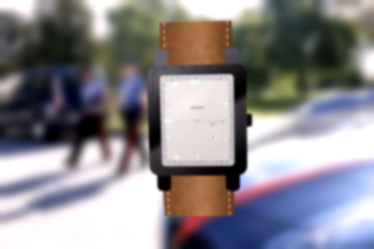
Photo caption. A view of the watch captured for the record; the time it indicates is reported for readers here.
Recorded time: 3:15
